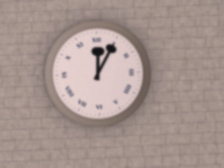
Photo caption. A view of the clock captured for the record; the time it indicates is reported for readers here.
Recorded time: 12:05
